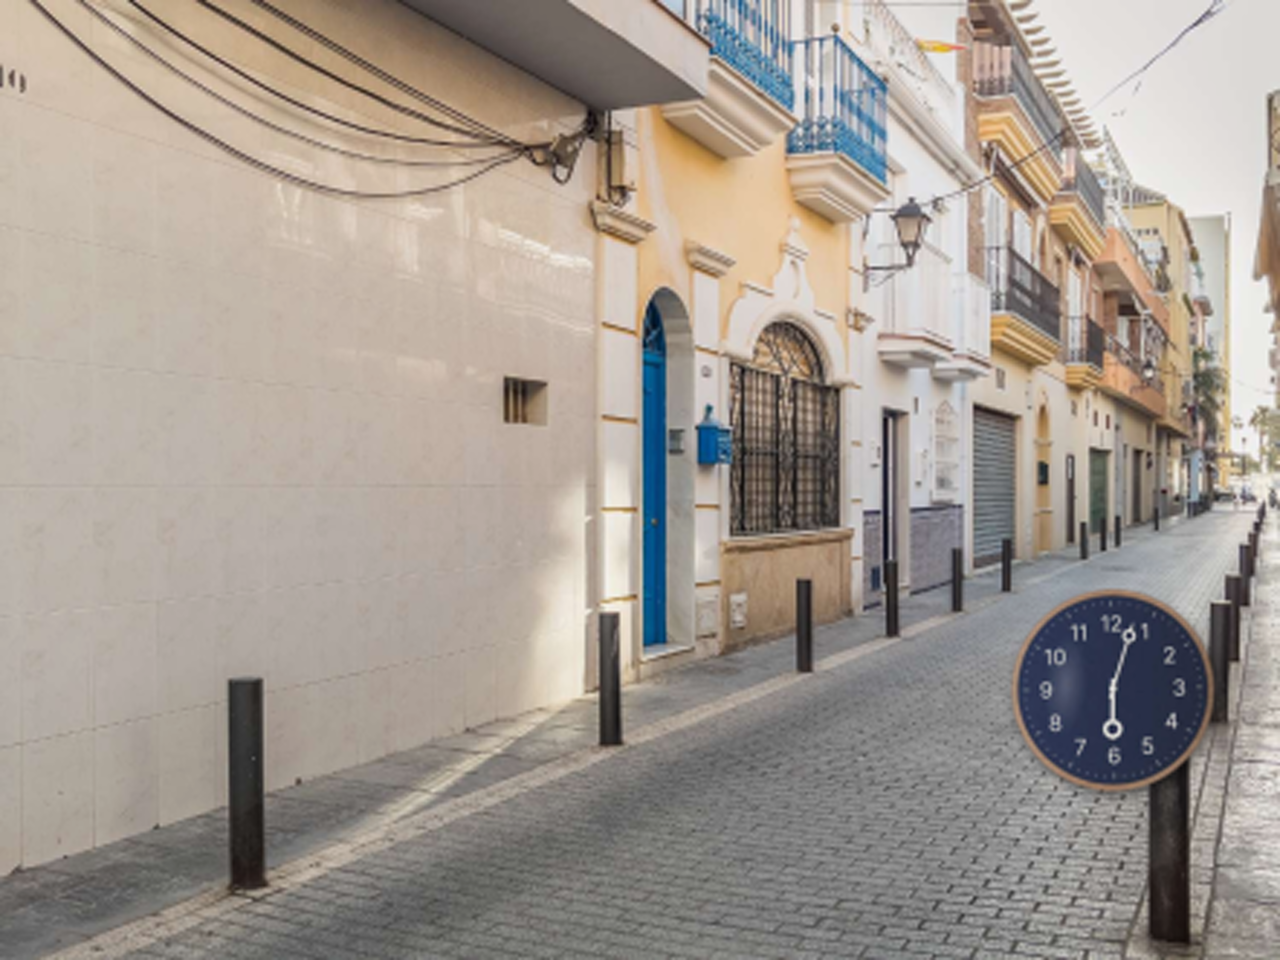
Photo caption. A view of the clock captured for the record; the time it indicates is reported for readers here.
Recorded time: 6:03
